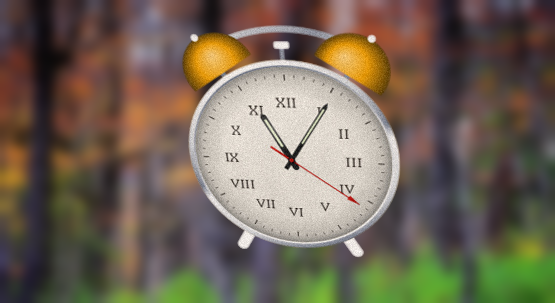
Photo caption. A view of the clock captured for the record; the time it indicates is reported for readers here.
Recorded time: 11:05:21
